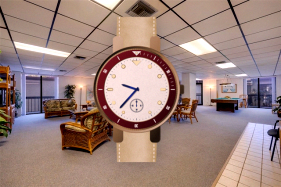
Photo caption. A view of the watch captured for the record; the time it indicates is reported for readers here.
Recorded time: 9:37
